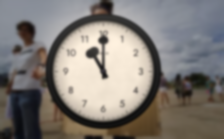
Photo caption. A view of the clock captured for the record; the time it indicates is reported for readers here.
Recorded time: 11:00
